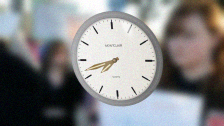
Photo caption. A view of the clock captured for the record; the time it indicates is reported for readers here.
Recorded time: 7:42
